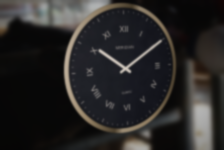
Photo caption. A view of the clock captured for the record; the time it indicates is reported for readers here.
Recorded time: 10:10
